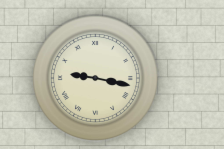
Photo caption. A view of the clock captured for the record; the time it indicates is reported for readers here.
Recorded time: 9:17
